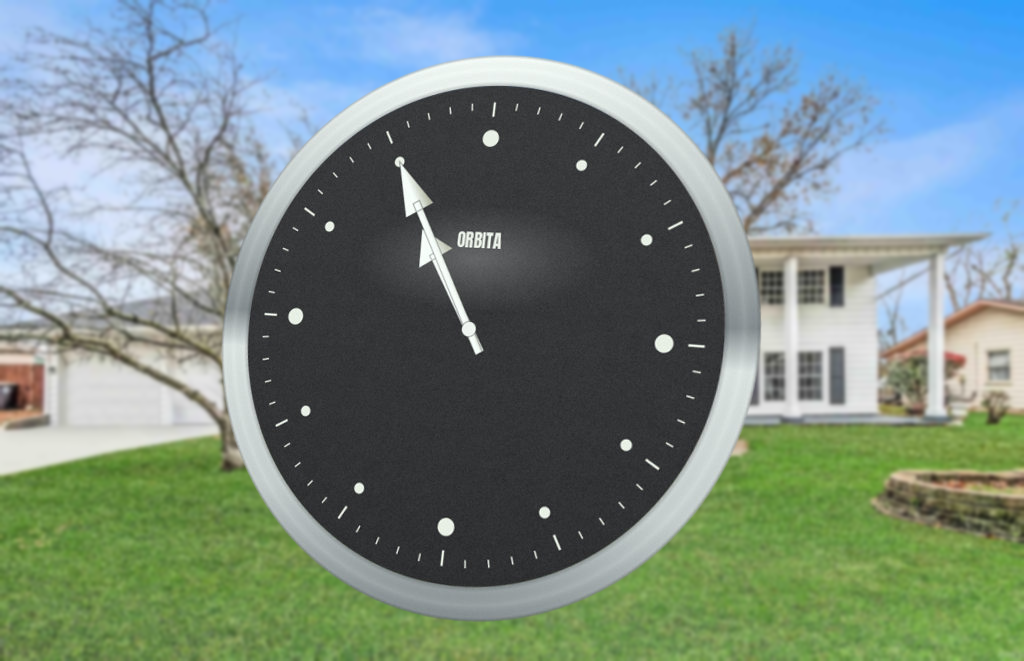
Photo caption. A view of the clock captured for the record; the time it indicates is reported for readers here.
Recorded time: 10:55
